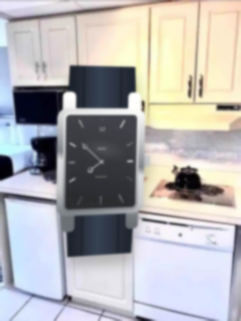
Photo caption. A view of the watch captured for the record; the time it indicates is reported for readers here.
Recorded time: 7:52
